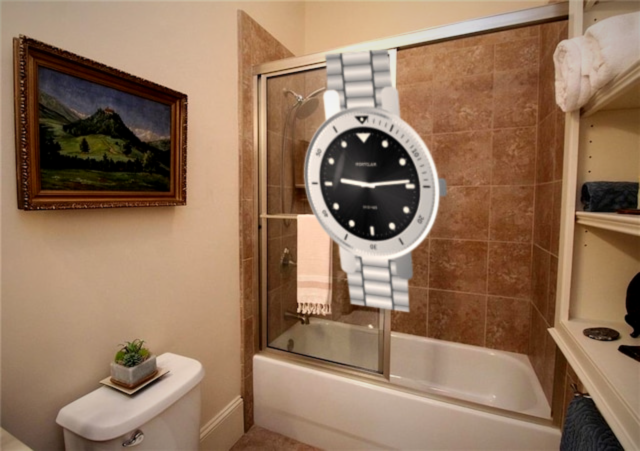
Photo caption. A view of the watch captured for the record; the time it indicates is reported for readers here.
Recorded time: 9:14
